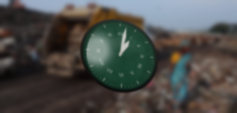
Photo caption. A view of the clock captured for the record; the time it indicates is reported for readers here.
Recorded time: 1:02
